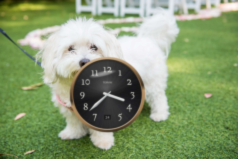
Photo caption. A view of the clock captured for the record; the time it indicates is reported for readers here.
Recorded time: 3:38
